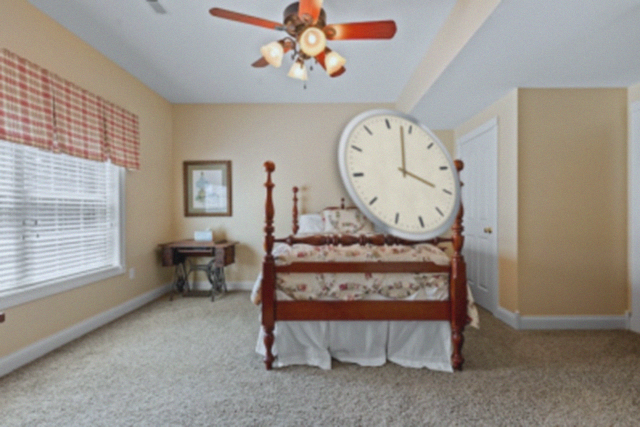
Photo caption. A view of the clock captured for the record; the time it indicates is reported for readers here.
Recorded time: 4:03
